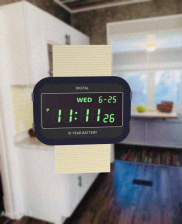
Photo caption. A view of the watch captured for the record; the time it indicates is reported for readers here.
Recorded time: 11:11:26
